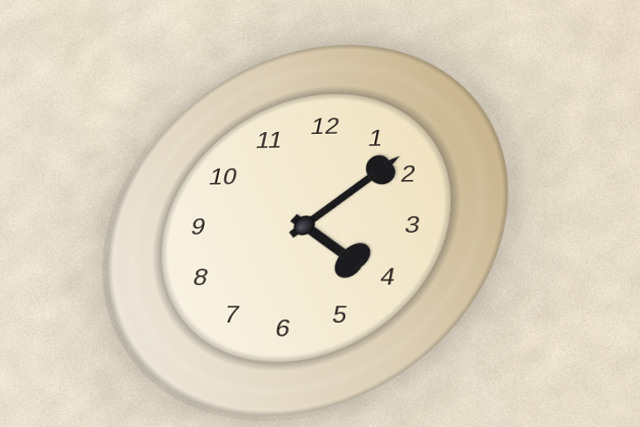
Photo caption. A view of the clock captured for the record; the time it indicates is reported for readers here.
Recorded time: 4:08
